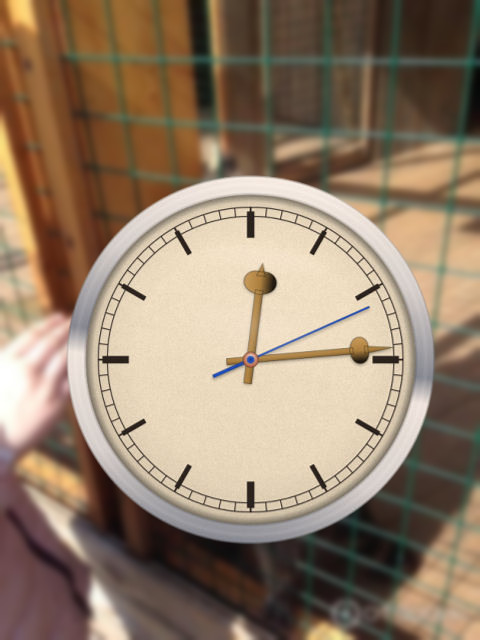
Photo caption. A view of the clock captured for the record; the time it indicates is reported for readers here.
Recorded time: 12:14:11
